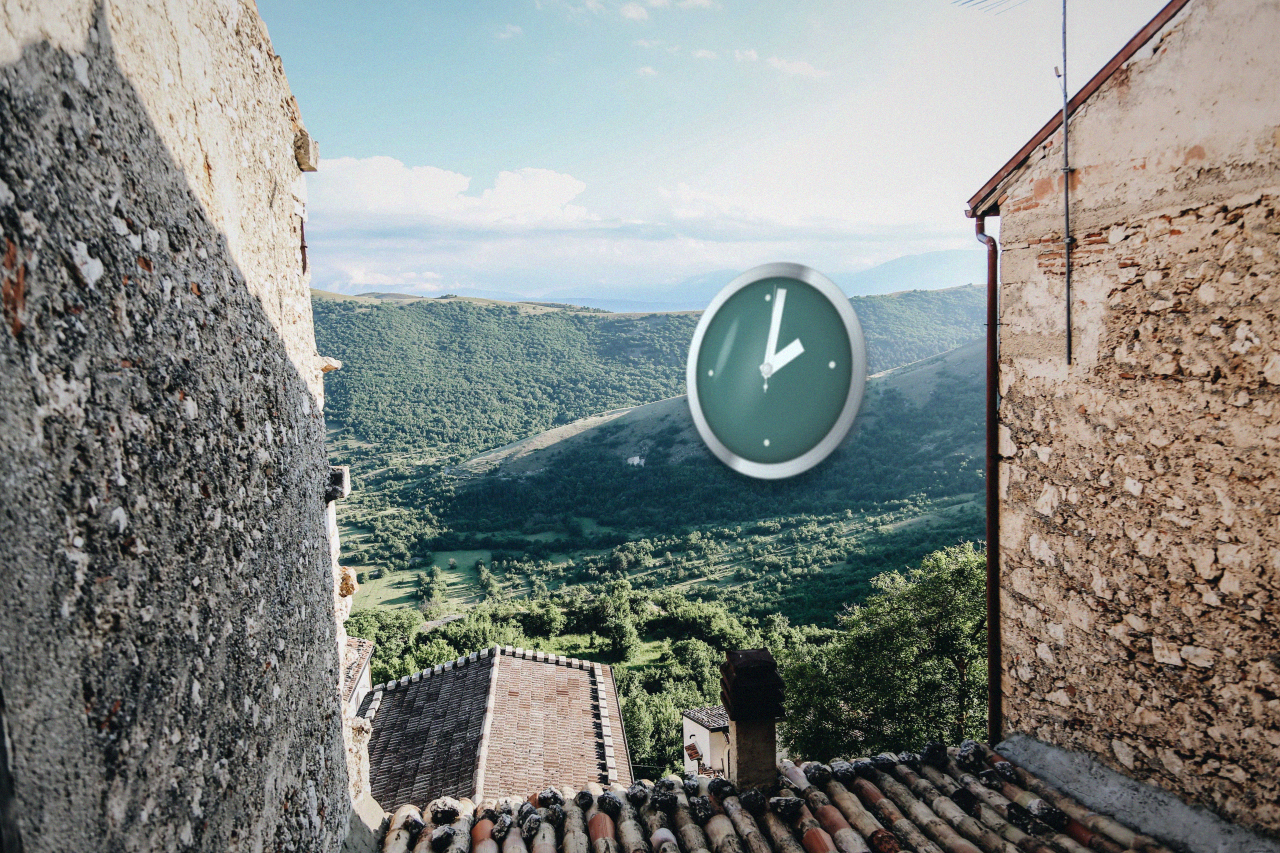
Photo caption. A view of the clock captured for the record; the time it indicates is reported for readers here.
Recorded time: 2:02:01
